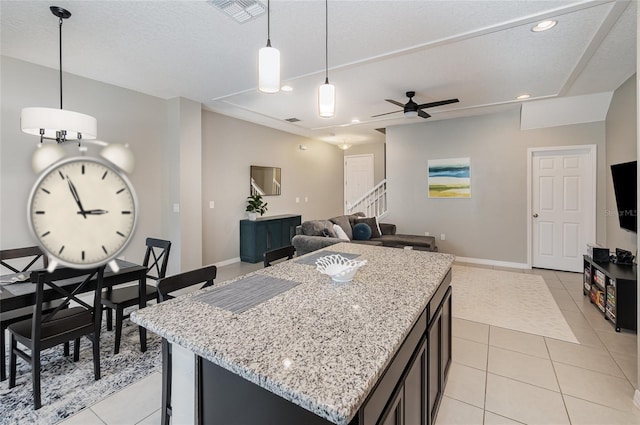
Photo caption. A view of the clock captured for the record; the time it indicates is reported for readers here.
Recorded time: 2:56
